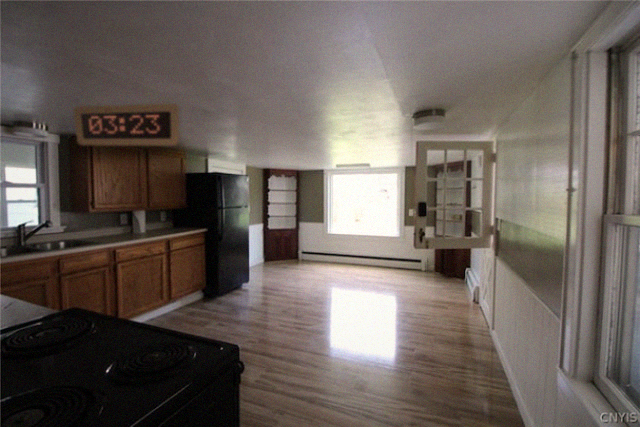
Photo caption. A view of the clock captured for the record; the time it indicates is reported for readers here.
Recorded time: 3:23
